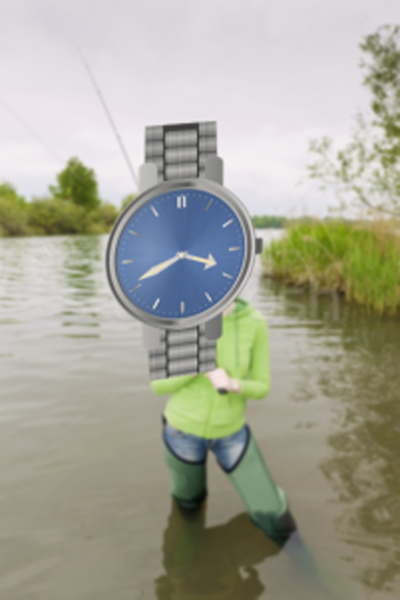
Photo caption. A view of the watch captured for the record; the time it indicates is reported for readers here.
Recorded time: 3:41
